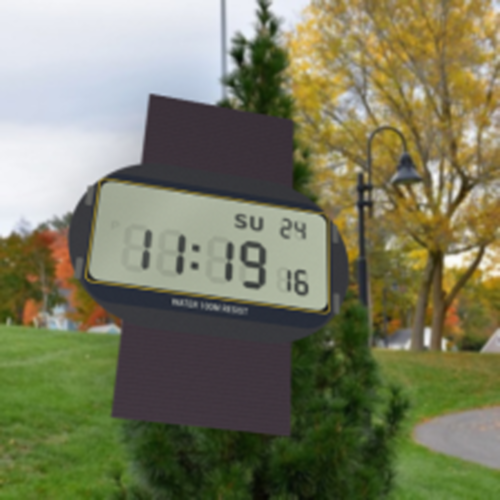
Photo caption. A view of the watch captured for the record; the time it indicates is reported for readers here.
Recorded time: 11:19:16
